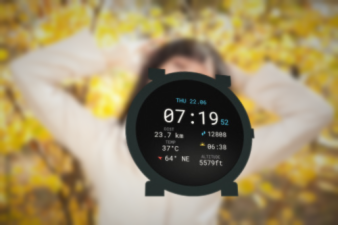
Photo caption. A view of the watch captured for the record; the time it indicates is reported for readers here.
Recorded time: 7:19
